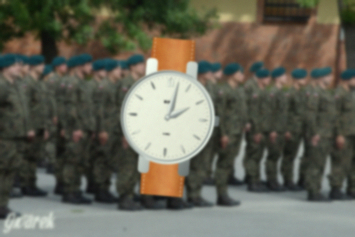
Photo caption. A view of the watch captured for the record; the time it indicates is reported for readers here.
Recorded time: 2:02
